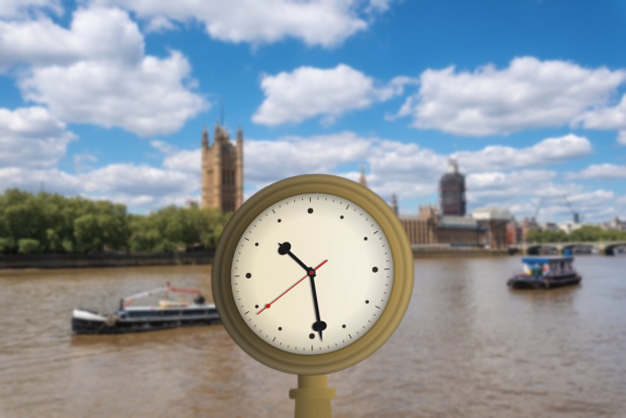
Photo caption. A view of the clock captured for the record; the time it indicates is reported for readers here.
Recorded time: 10:28:39
